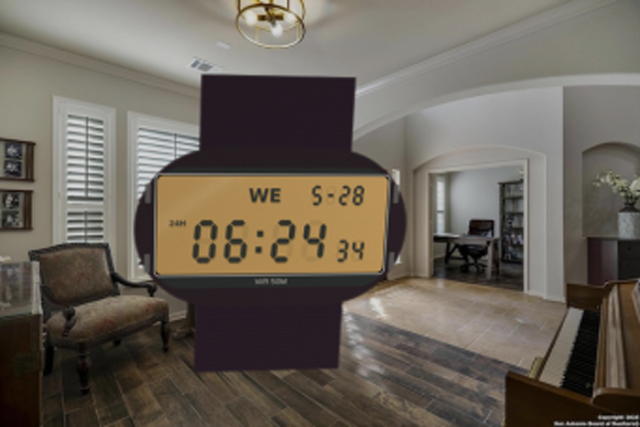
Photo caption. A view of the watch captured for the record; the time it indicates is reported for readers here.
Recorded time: 6:24:34
